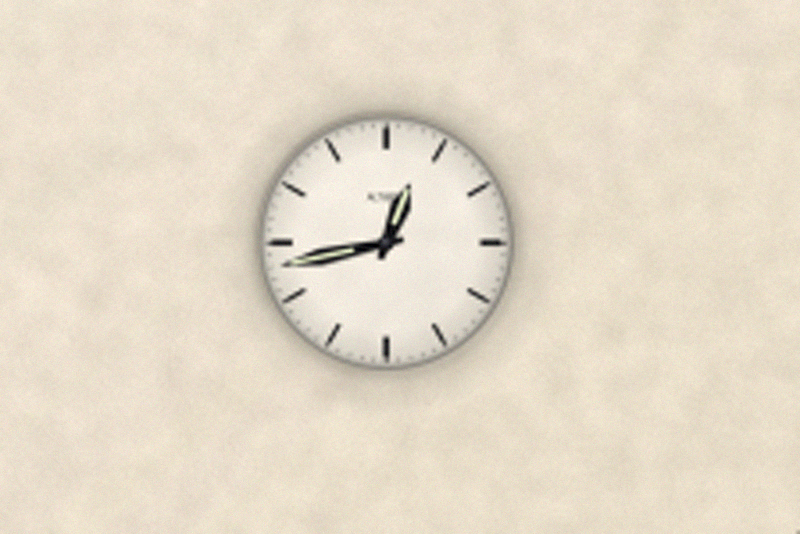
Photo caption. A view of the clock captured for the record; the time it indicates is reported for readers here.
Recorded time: 12:43
